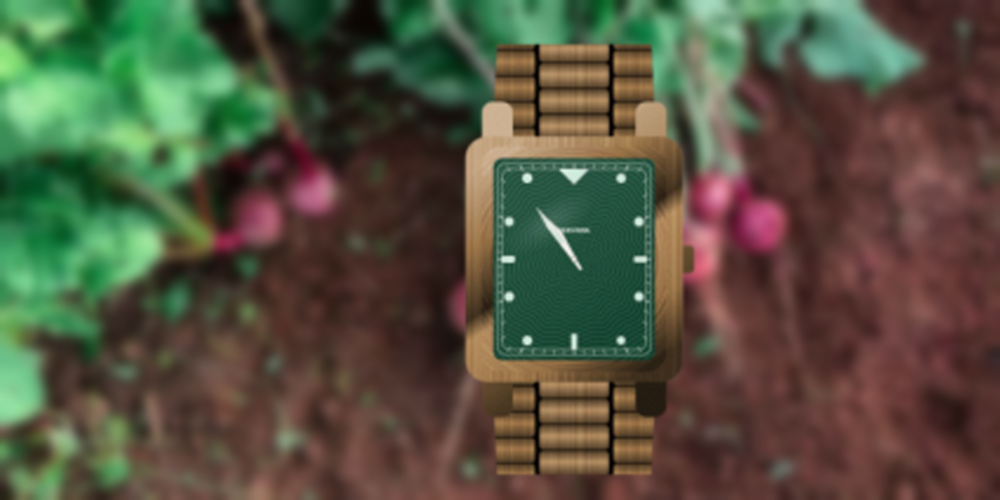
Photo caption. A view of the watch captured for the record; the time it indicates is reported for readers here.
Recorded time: 10:54
